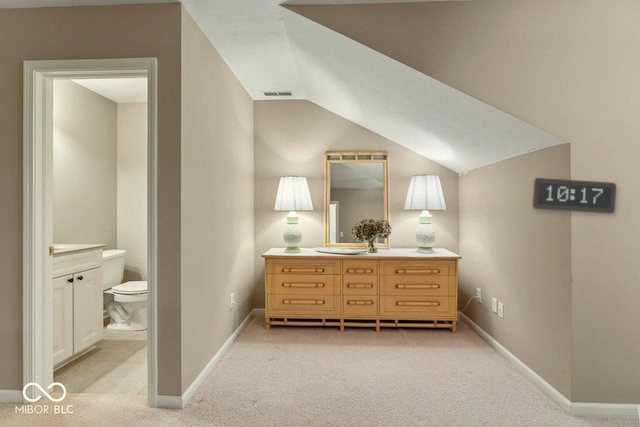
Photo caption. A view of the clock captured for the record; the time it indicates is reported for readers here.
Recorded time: 10:17
